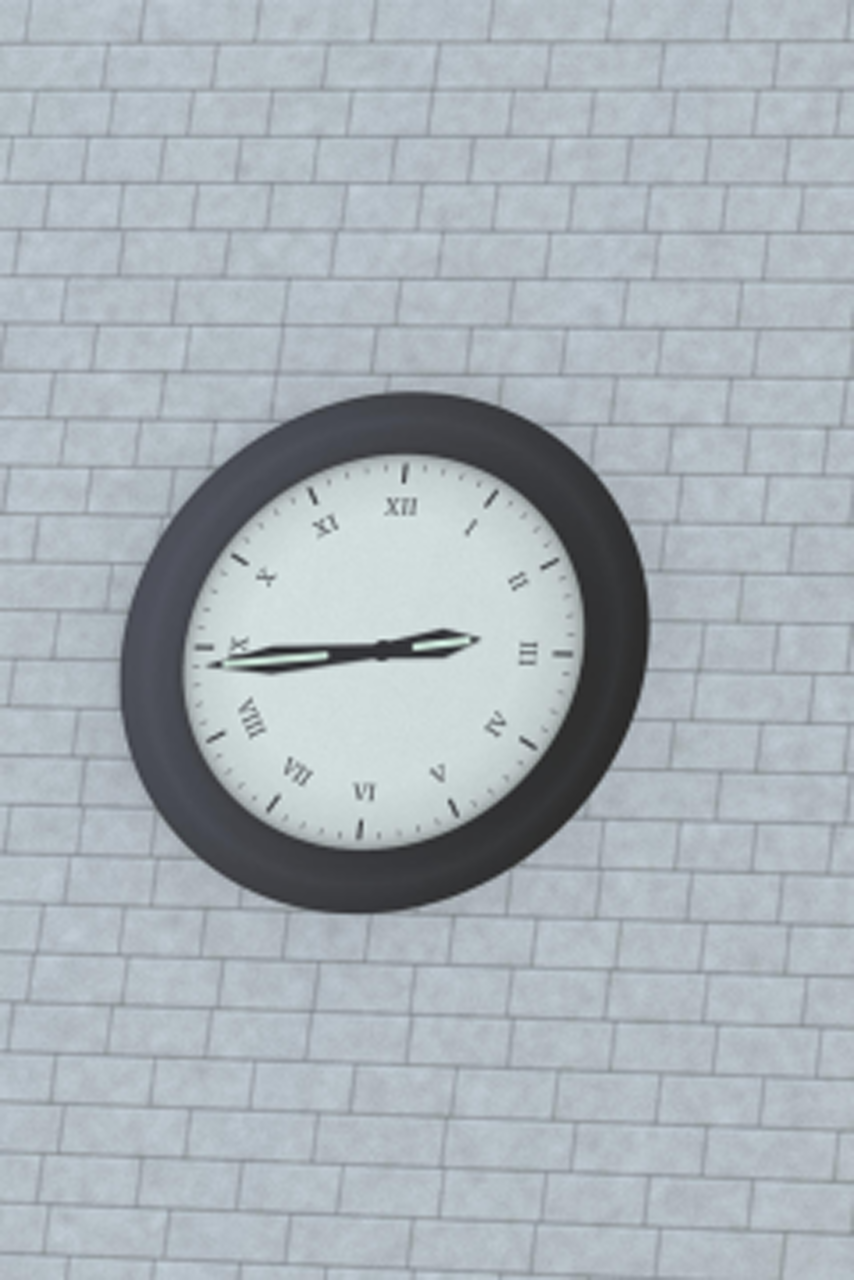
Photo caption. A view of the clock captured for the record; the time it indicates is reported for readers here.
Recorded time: 2:44
